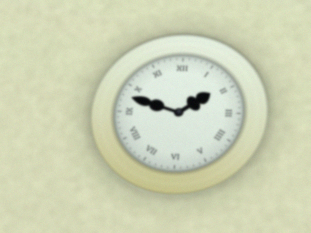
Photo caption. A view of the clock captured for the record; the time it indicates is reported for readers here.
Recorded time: 1:48
